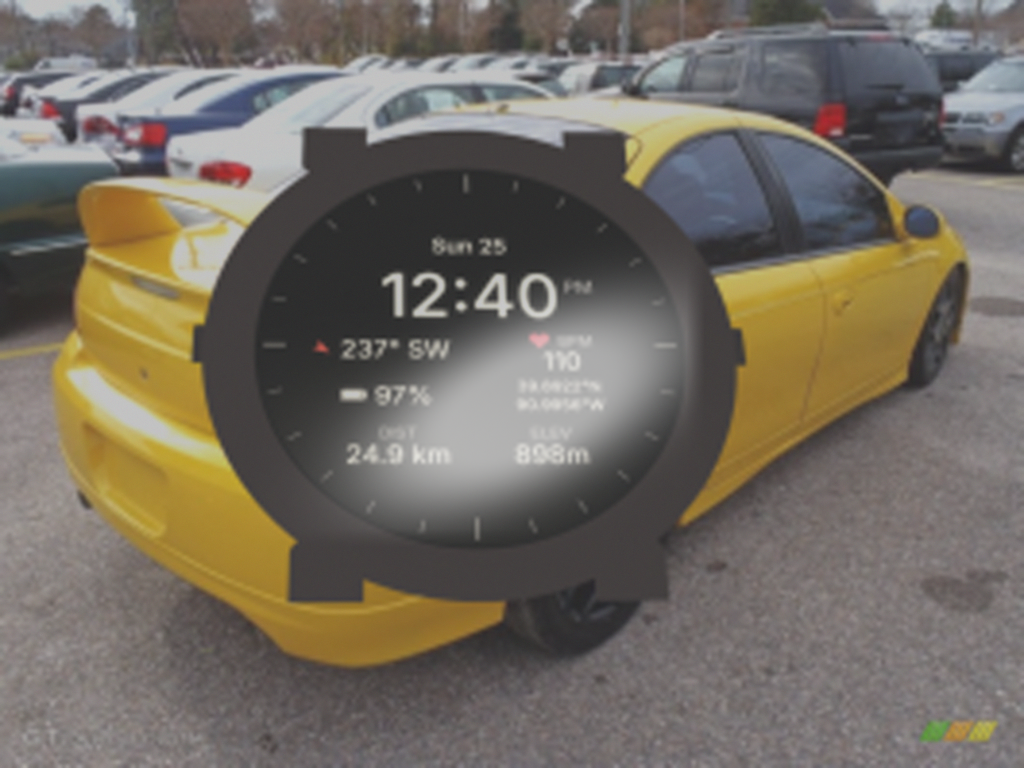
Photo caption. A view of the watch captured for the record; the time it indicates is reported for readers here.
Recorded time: 12:40
